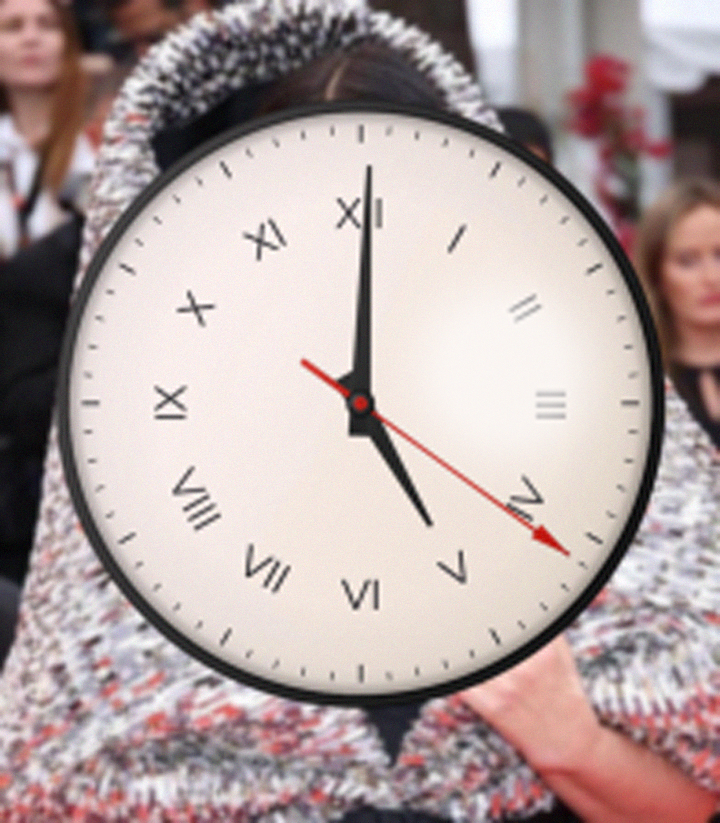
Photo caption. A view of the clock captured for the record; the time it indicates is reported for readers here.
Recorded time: 5:00:21
